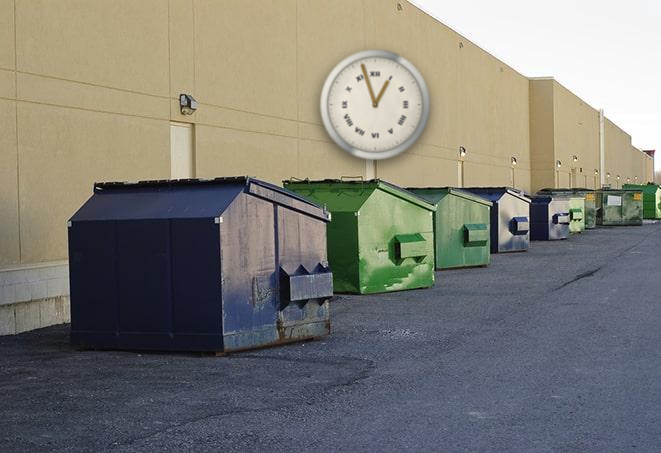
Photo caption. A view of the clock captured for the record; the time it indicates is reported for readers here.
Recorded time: 12:57
